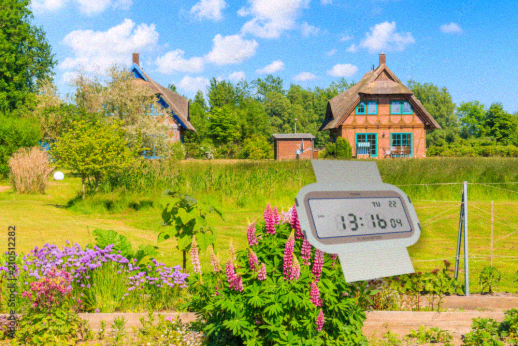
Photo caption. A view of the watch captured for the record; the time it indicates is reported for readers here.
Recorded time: 13:16:04
